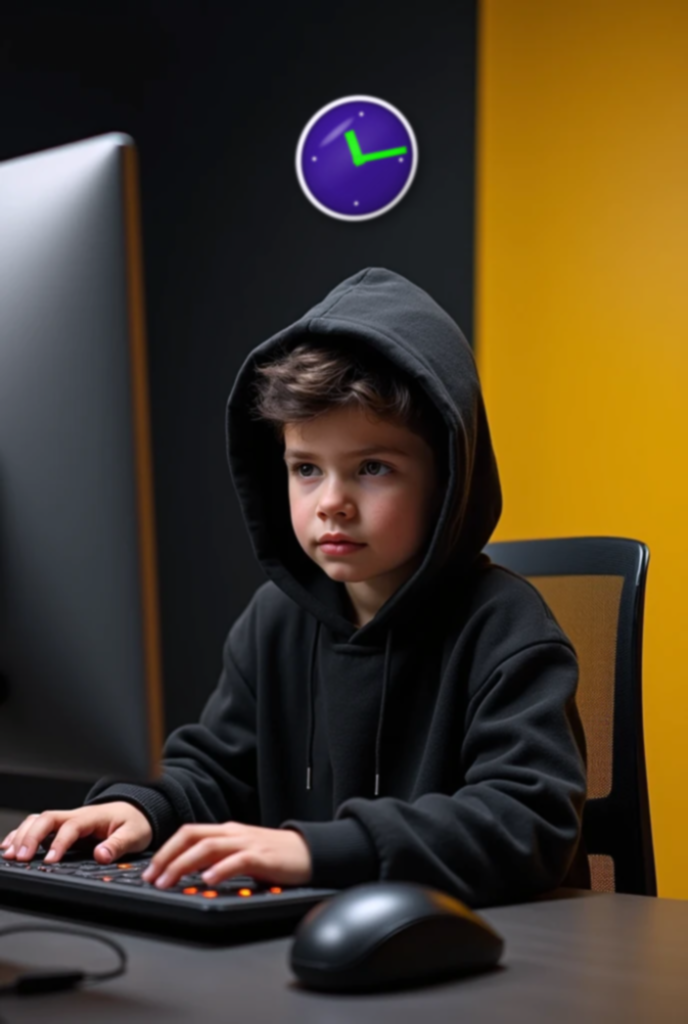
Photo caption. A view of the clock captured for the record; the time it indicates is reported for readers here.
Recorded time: 11:13
